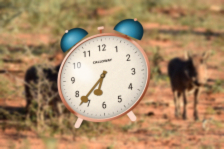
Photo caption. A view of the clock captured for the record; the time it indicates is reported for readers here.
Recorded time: 6:37
